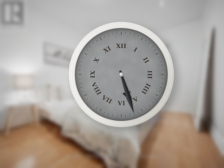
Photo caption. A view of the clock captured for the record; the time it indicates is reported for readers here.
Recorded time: 5:27
